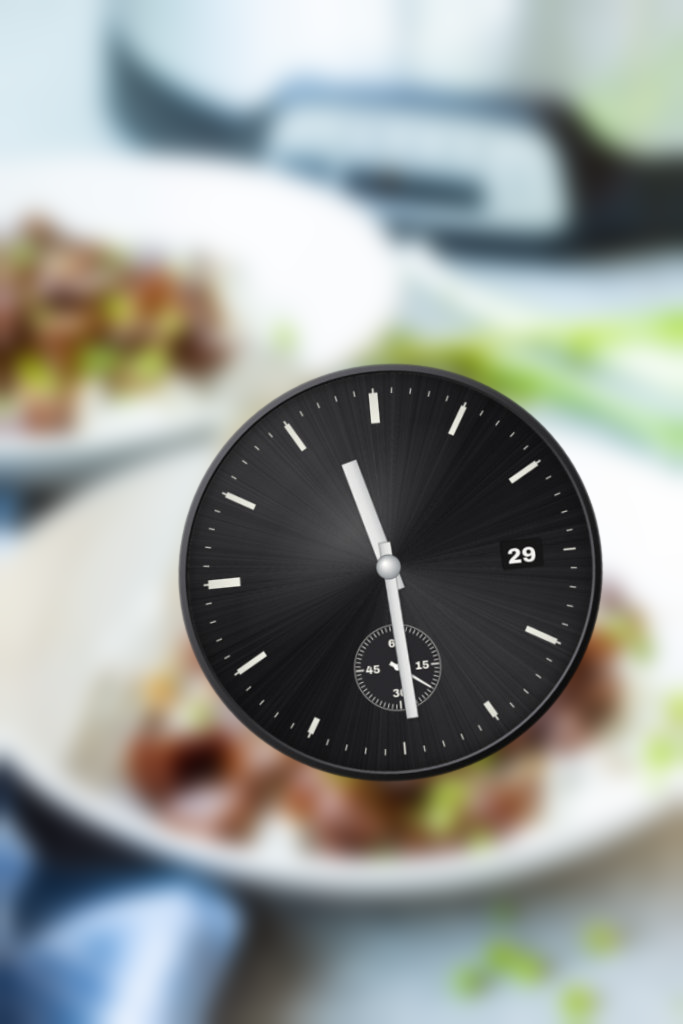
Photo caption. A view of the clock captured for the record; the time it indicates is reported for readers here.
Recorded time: 11:29:21
